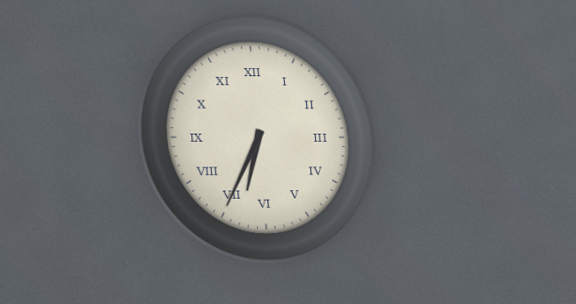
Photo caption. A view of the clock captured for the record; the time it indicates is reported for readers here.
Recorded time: 6:35
